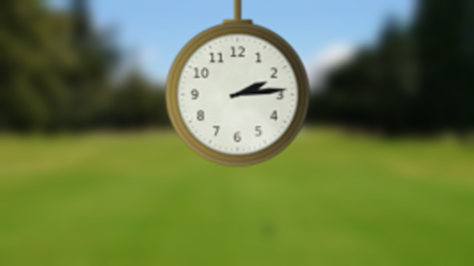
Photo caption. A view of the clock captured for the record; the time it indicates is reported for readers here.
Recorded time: 2:14
